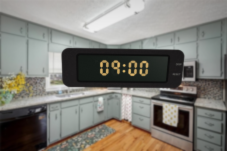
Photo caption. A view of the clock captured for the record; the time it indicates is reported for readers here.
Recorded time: 9:00
